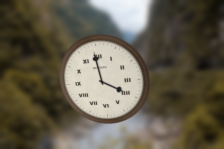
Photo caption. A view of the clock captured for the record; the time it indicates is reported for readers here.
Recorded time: 3:59
